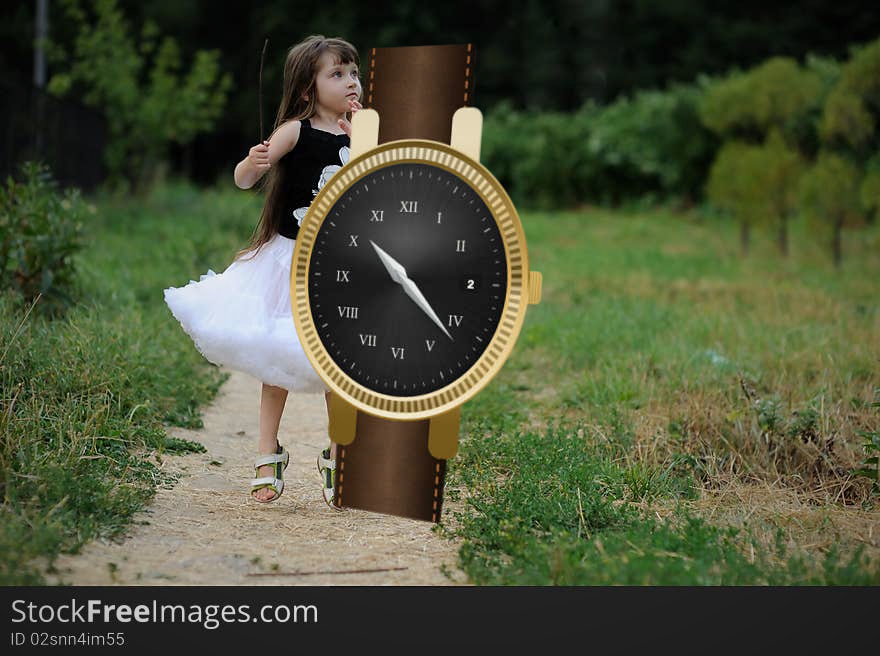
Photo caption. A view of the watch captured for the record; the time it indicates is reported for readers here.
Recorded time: 10:22
